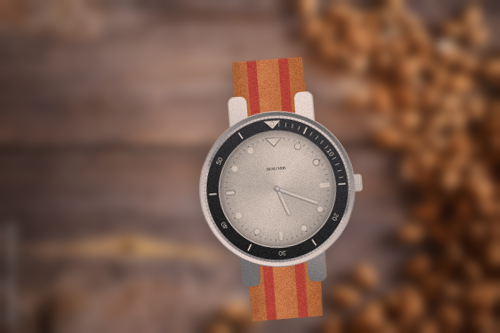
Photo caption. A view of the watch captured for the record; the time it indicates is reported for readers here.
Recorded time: 5:19
